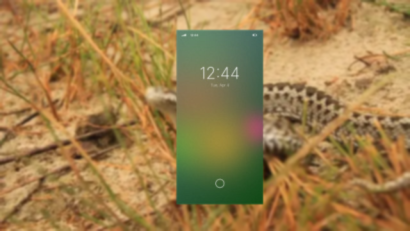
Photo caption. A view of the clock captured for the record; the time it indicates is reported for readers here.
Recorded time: 12:44
